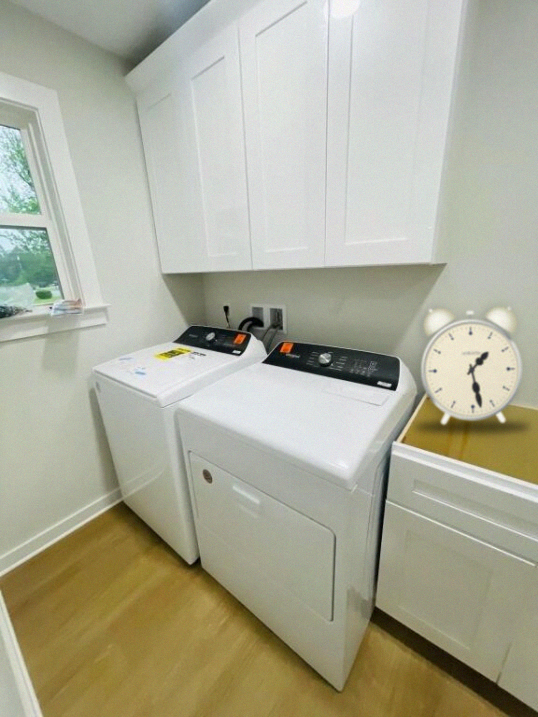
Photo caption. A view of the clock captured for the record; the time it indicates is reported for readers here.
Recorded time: 1:28
